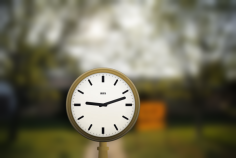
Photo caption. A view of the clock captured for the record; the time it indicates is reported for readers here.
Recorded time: 9:12
